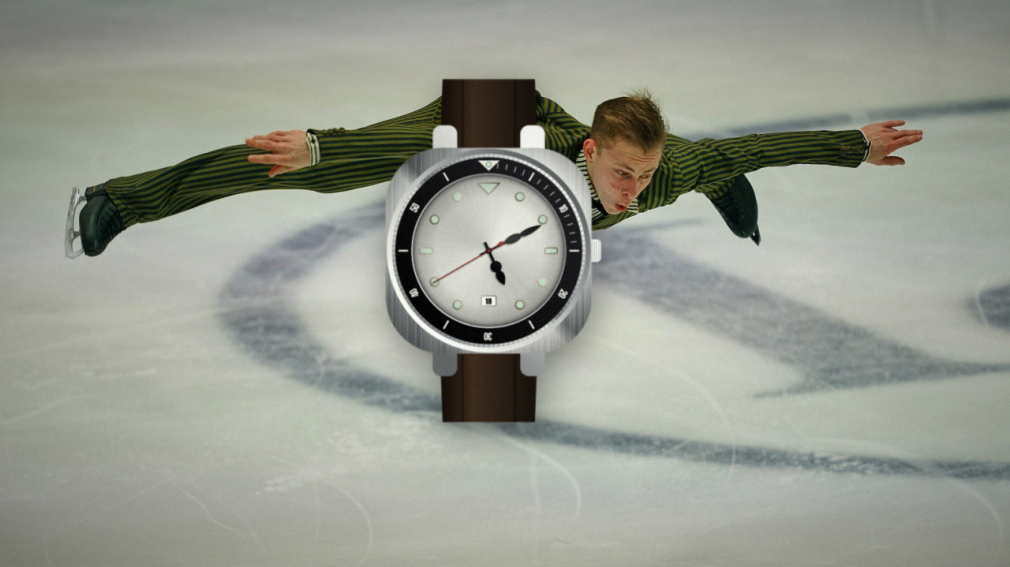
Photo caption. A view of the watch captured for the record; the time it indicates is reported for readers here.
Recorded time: 5:10:40
